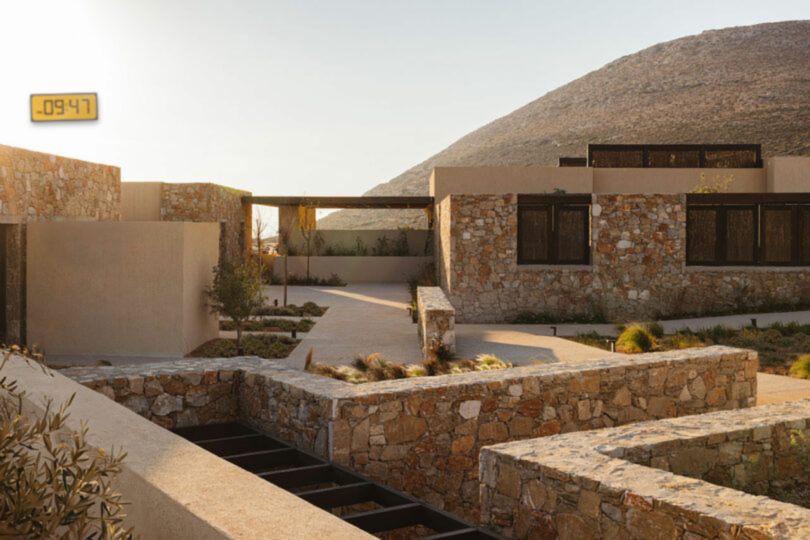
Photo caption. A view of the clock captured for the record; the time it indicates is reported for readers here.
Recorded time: 9:47
